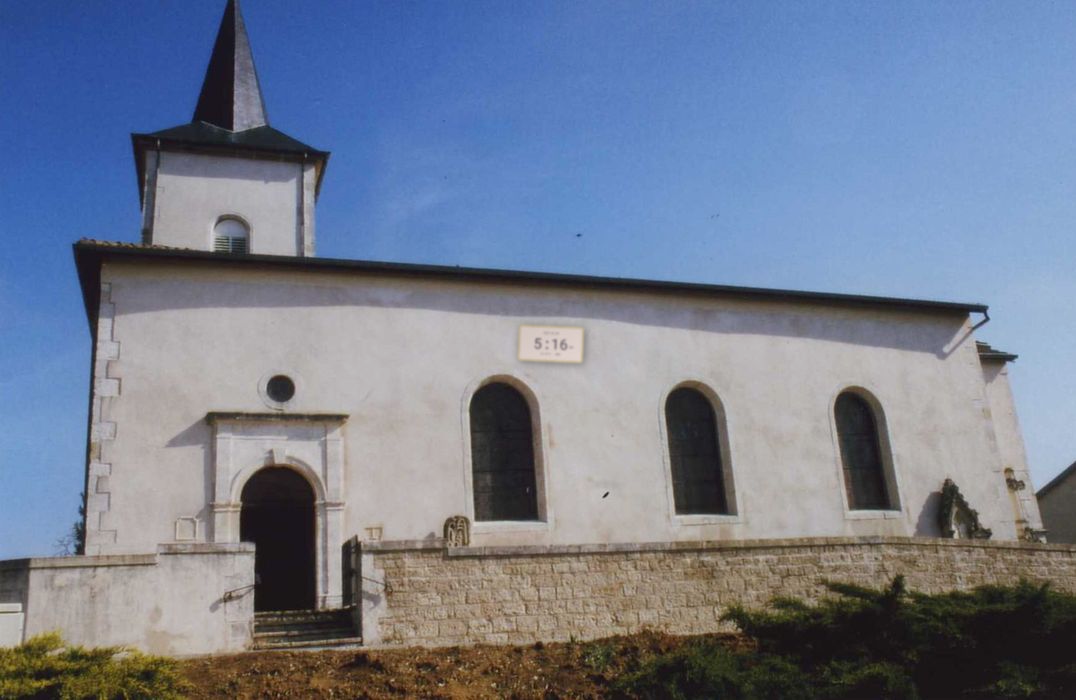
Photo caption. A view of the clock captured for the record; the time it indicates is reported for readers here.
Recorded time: 5:16
